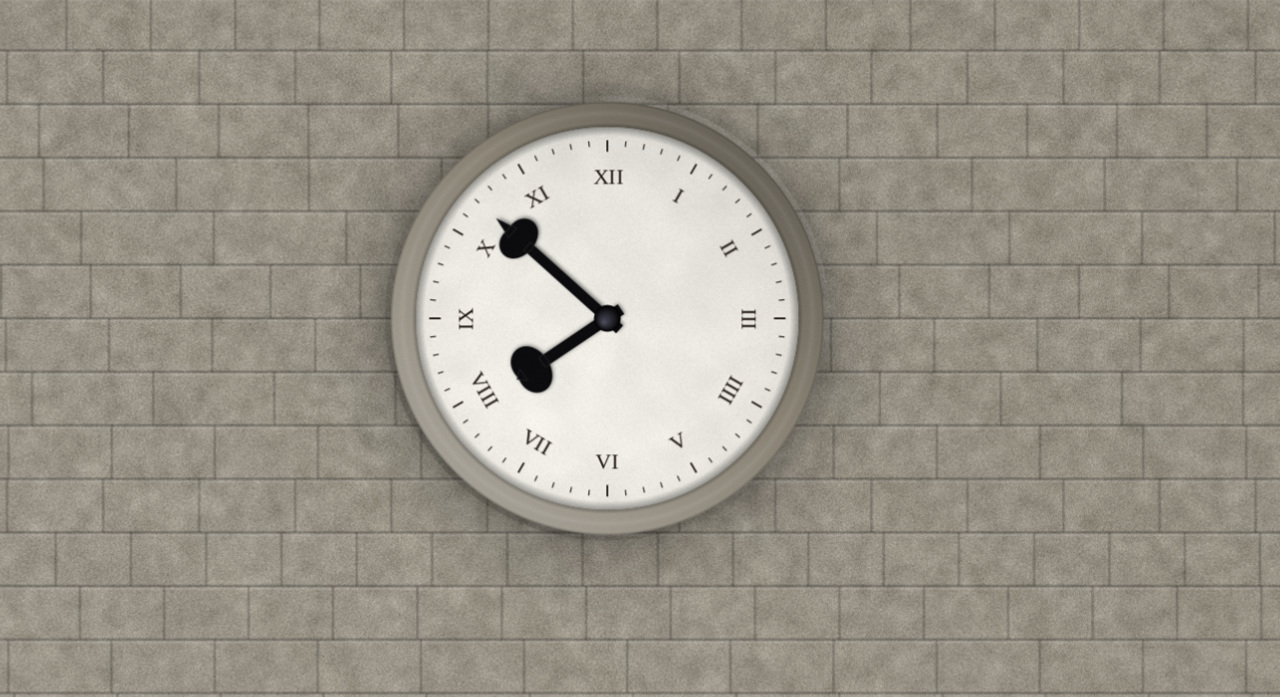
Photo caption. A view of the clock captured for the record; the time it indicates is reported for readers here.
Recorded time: 7:52
